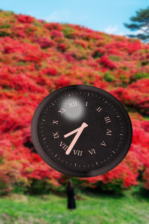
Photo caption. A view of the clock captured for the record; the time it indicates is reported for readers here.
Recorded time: 8:38
